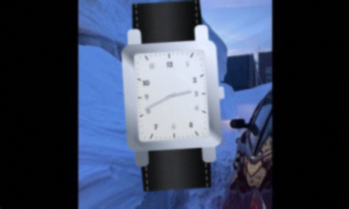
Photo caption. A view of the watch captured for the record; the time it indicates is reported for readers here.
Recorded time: 2:41
